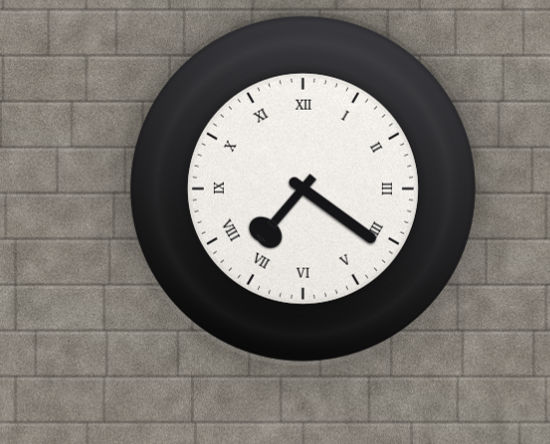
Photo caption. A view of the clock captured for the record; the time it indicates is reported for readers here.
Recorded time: 7:21
